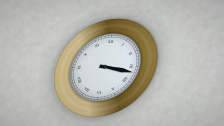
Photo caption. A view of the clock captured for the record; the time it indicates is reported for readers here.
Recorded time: 3:17
